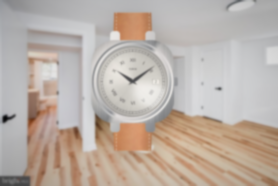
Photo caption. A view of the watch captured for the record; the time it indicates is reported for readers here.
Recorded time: 10:09
